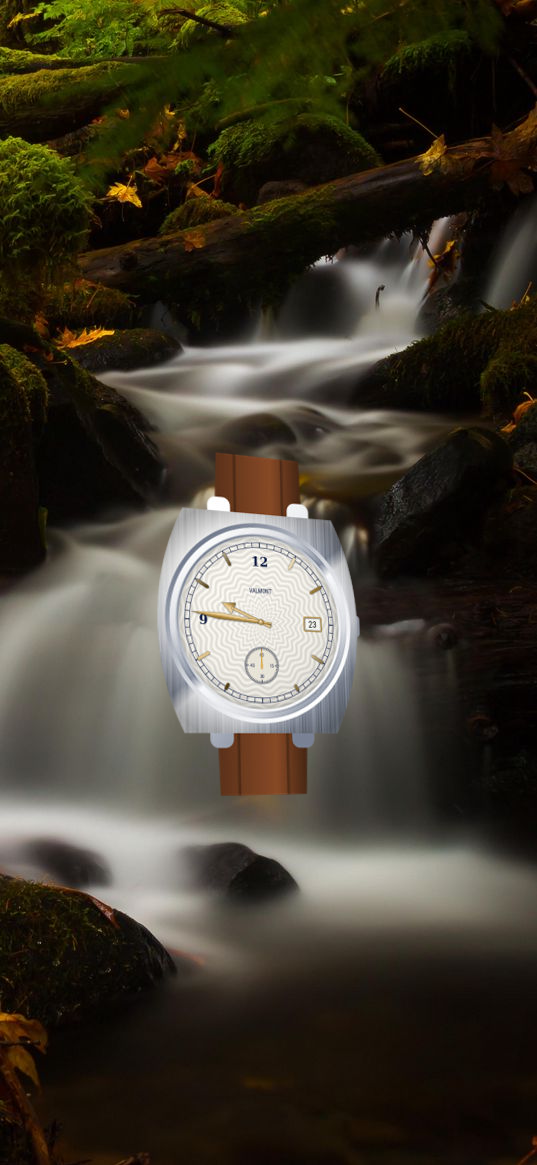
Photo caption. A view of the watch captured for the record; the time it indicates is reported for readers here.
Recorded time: 9:46
